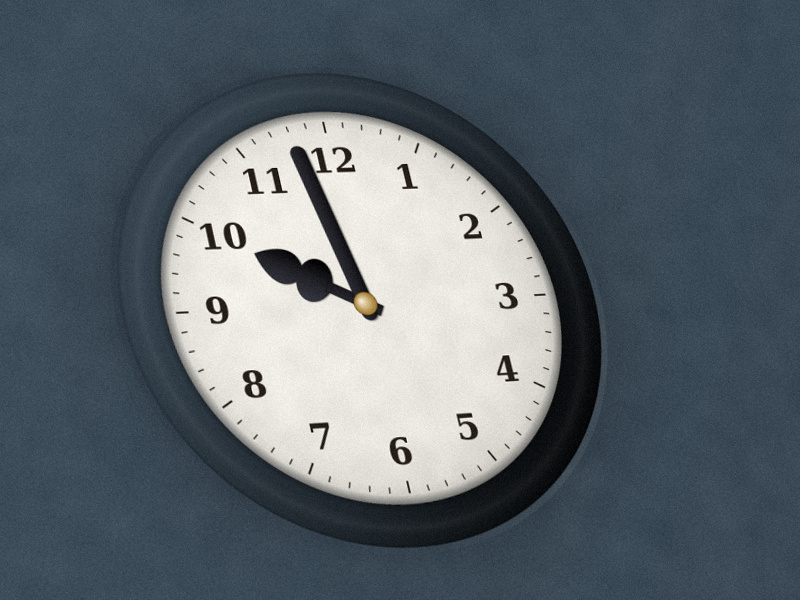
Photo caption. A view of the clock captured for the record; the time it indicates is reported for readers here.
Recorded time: 9:58
